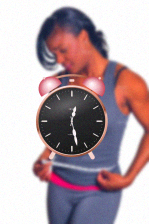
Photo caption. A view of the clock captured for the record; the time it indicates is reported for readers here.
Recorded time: 12:28
